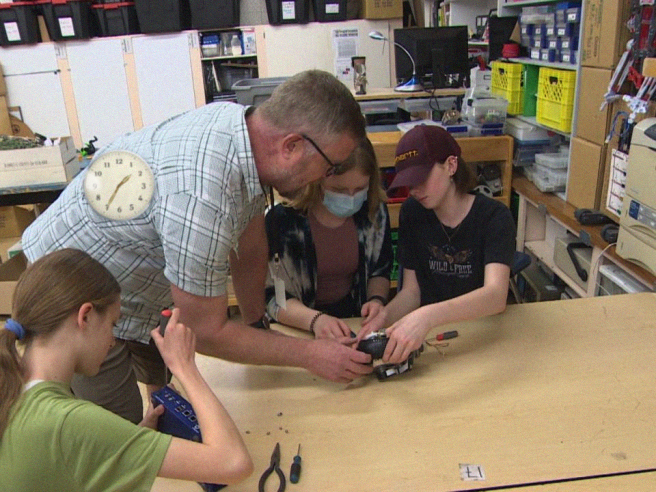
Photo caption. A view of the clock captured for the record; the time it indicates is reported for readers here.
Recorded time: 1:35
